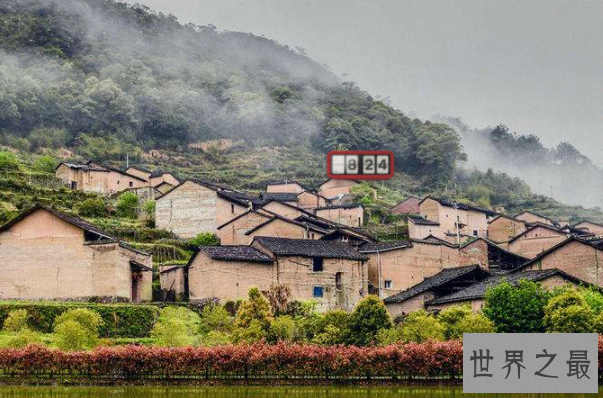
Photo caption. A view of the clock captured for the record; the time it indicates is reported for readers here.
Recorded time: 8:24
